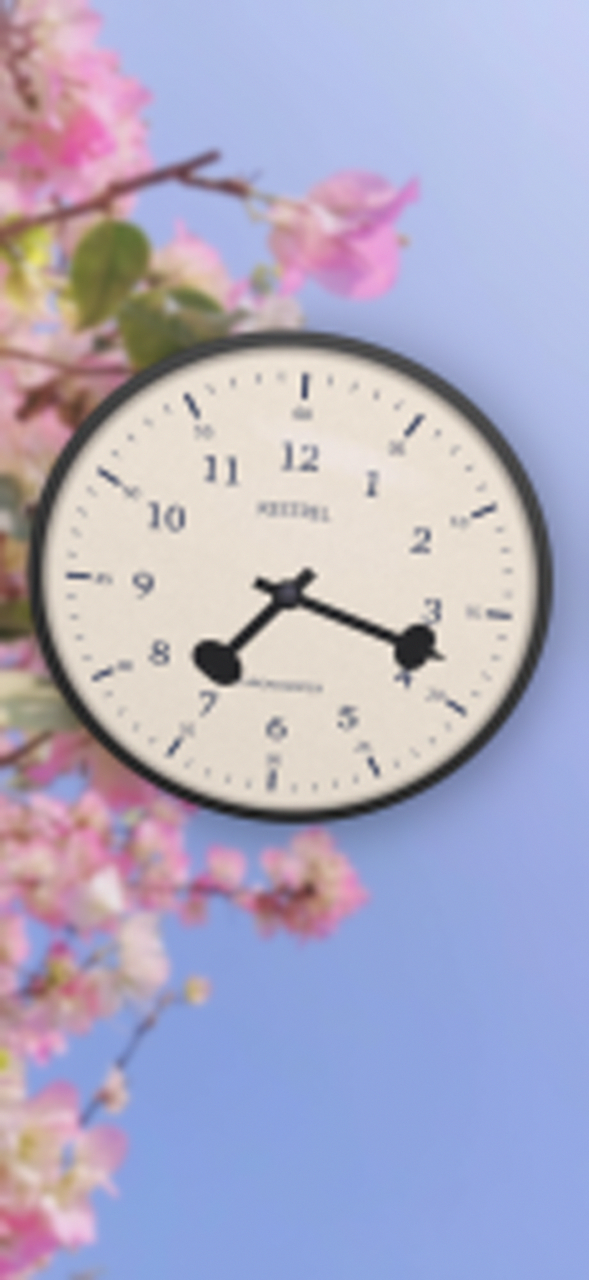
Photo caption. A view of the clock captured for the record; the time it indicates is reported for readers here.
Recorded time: 7:18
